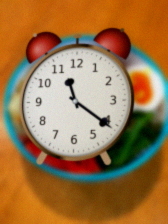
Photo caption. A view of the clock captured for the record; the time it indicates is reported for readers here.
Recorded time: 11:21
